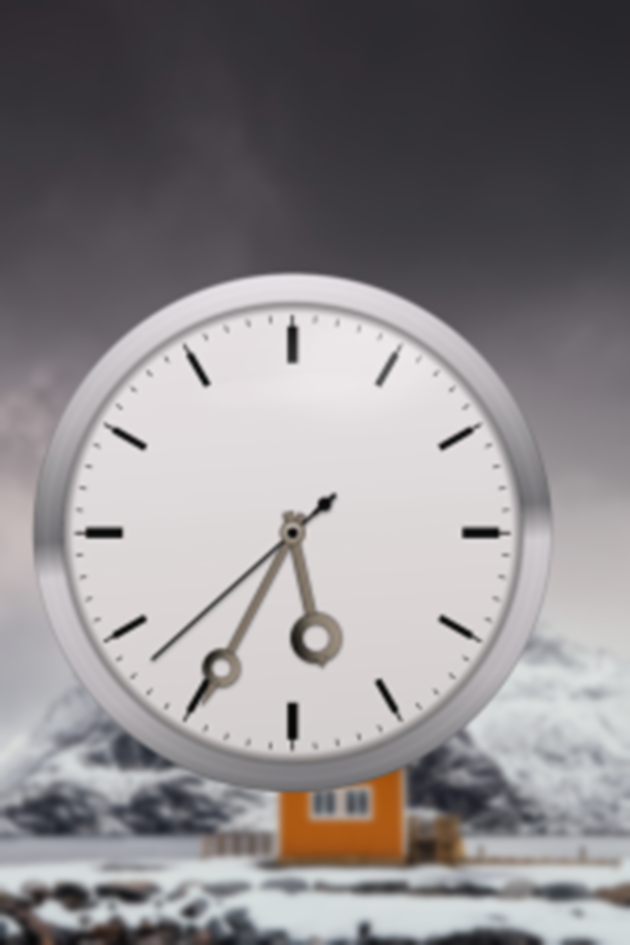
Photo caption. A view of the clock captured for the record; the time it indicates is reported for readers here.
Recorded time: 5:34:38
